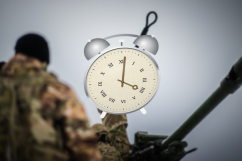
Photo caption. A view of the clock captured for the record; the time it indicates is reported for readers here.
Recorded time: 4:01
